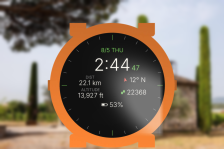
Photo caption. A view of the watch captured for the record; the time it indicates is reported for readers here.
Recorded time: 2:44:47
